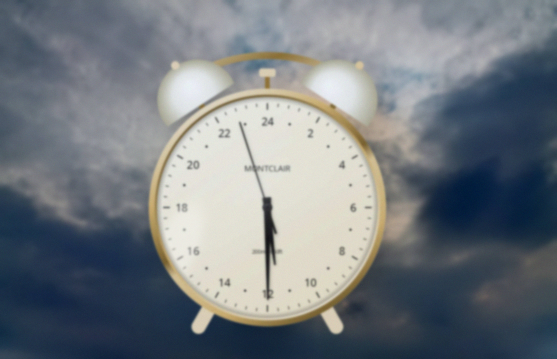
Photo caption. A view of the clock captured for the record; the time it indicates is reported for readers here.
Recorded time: 11:29:57
